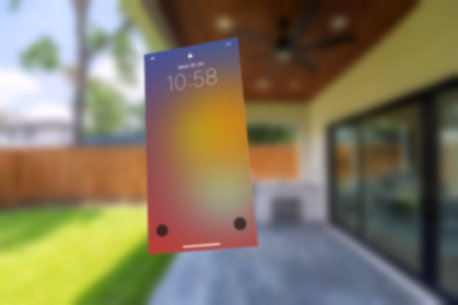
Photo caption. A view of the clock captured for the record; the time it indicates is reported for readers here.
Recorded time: 10:58
